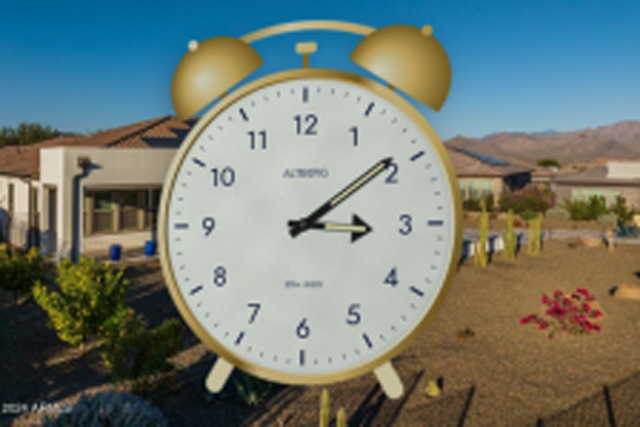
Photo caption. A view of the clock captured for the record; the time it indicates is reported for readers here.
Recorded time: 3:09
